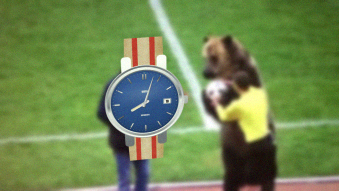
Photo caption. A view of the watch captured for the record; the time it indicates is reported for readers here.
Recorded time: 8:03
